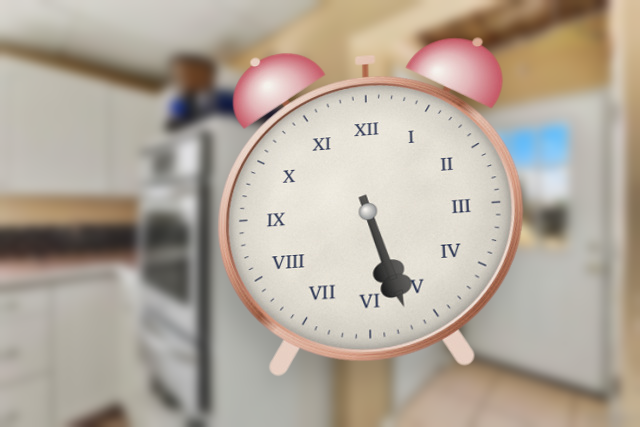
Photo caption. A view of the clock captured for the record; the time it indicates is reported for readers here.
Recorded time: 5:27
